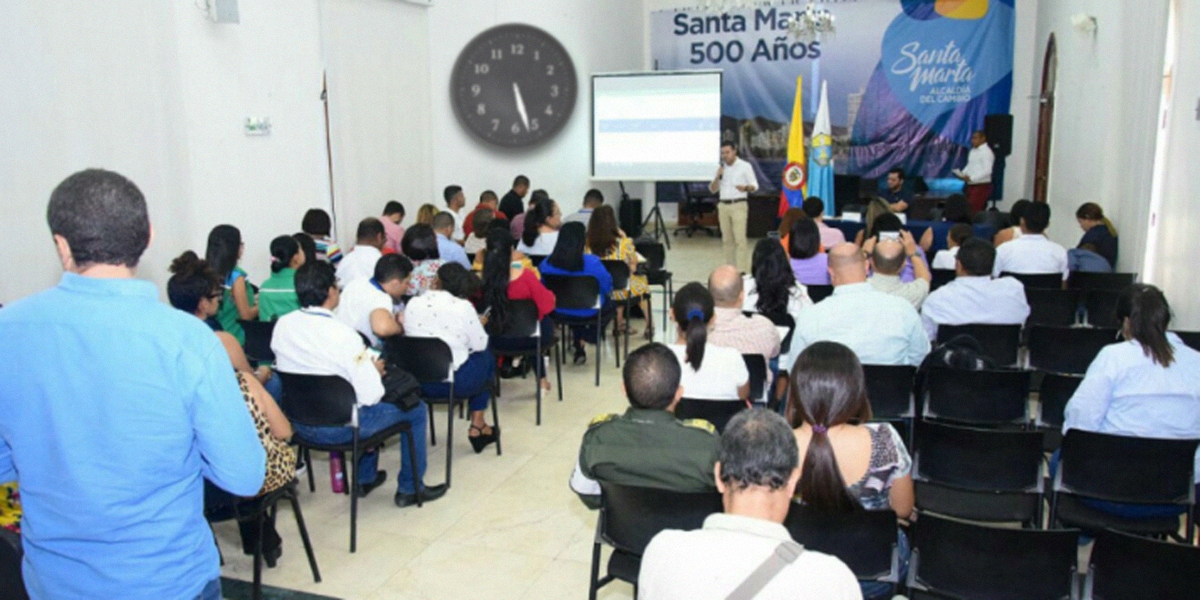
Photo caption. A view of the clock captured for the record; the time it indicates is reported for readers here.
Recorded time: 5:27
